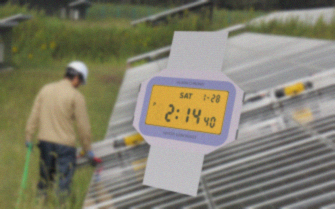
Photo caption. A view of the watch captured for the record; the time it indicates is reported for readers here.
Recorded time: 2:14:40
